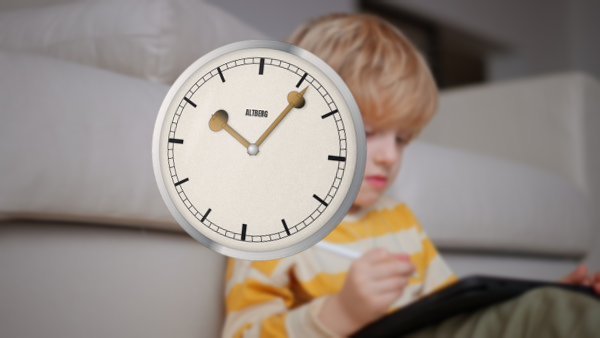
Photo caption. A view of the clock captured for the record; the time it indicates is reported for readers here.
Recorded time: 10:06
